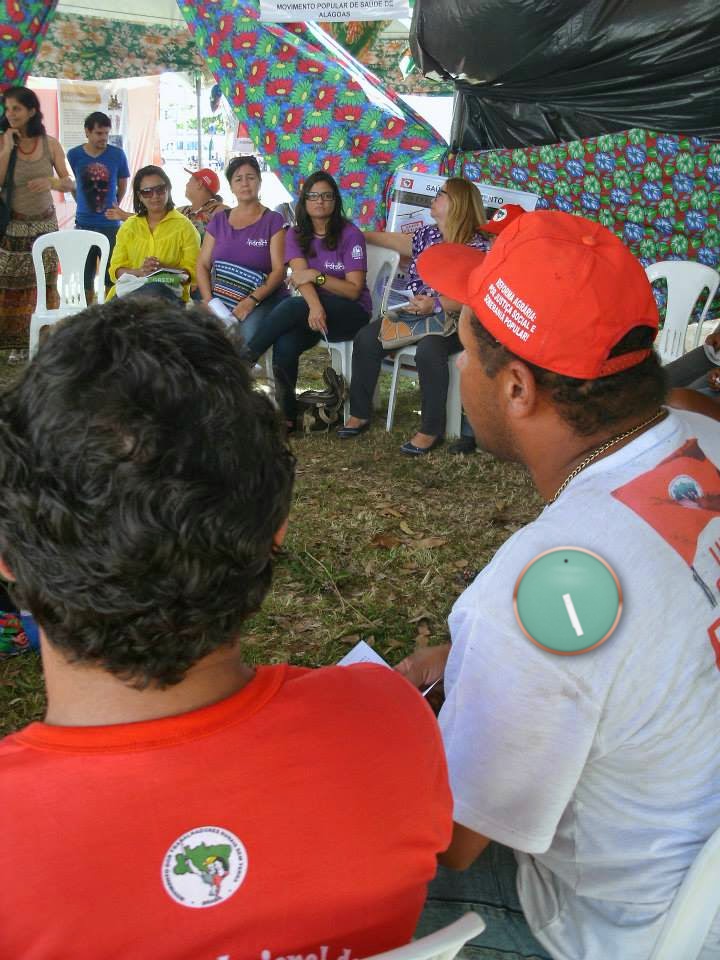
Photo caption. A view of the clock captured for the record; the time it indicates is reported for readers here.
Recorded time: 5:27
